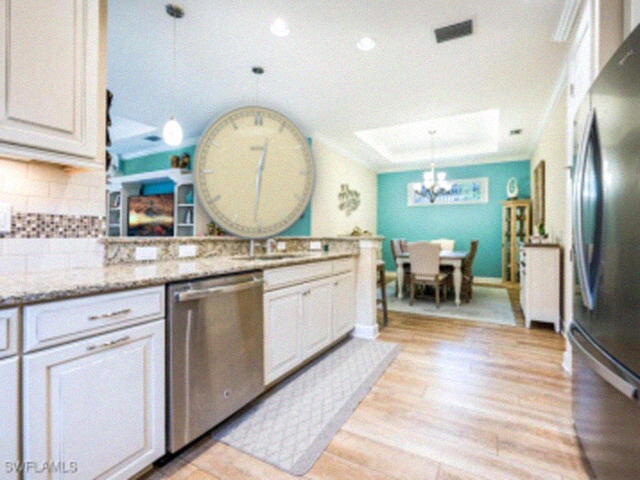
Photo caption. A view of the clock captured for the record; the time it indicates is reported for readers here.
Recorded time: 12:31
